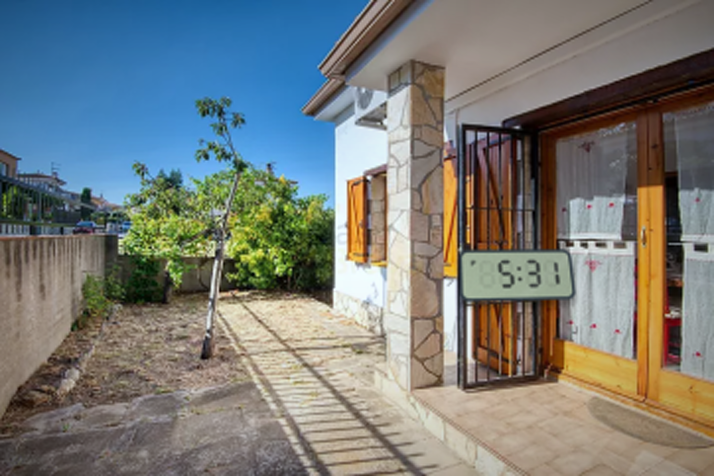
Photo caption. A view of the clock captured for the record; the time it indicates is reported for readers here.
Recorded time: 5:31
